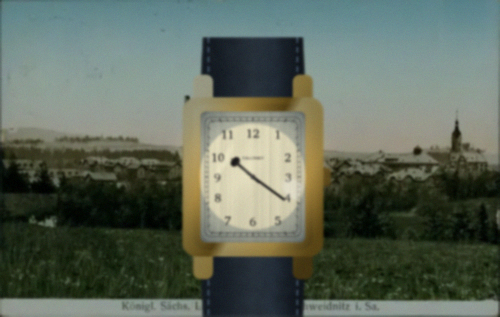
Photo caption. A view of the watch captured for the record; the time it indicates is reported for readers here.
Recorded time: 10:21
